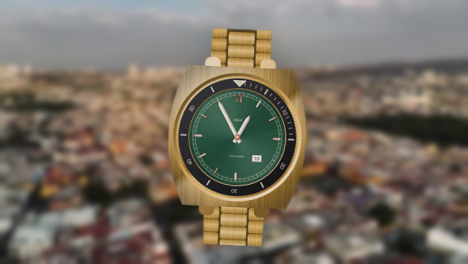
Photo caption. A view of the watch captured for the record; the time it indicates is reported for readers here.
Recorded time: 12:55
